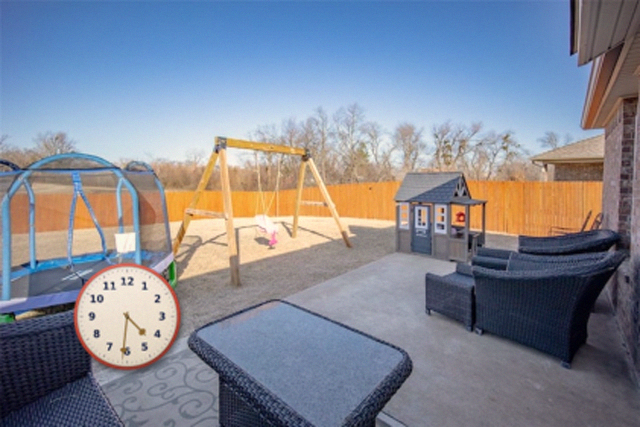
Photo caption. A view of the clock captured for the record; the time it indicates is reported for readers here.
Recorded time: 4:31
